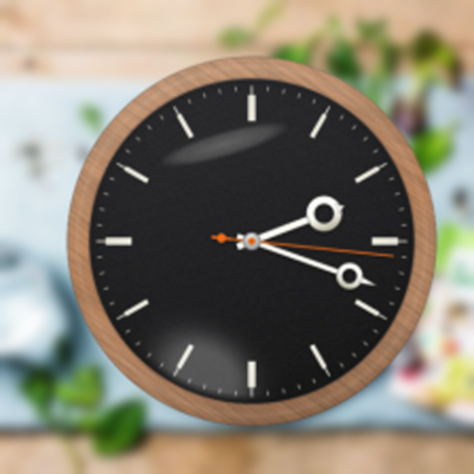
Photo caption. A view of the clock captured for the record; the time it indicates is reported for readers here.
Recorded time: 2:18:16
